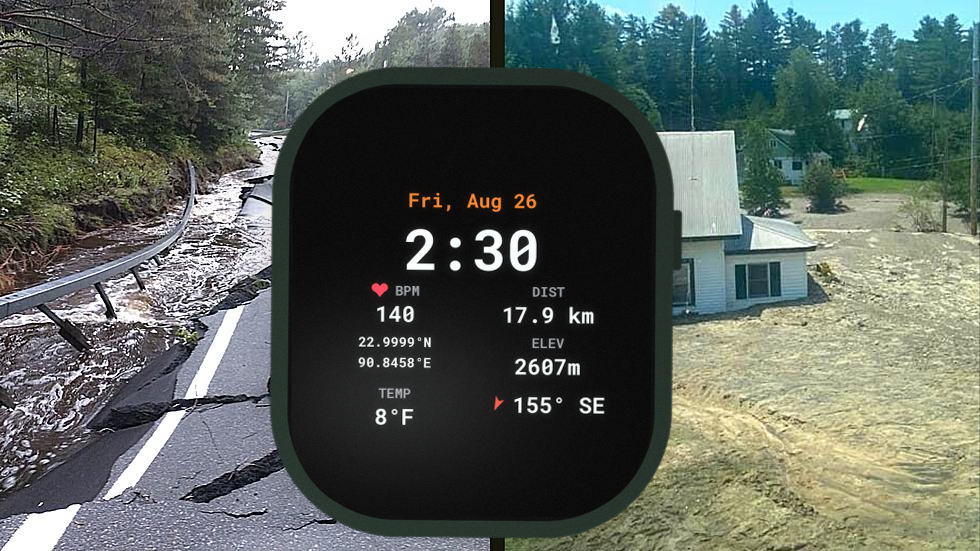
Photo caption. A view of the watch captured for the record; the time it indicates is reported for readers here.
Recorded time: 2:30
